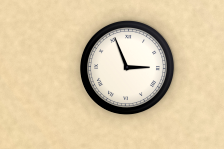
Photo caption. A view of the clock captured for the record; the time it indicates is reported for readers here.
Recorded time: 2:56
